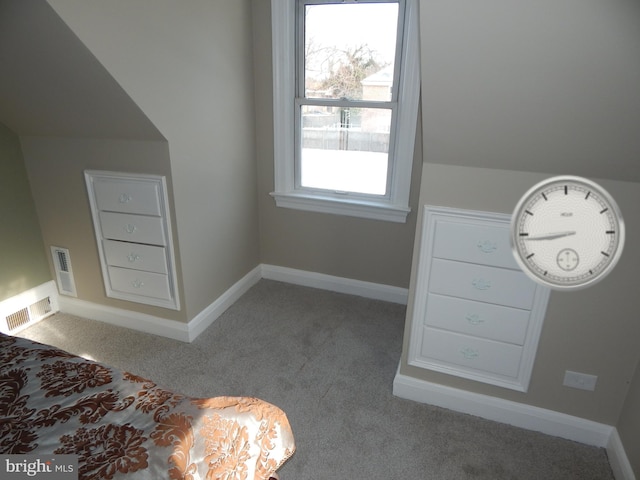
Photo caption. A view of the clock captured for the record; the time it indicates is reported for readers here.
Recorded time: 8:44
